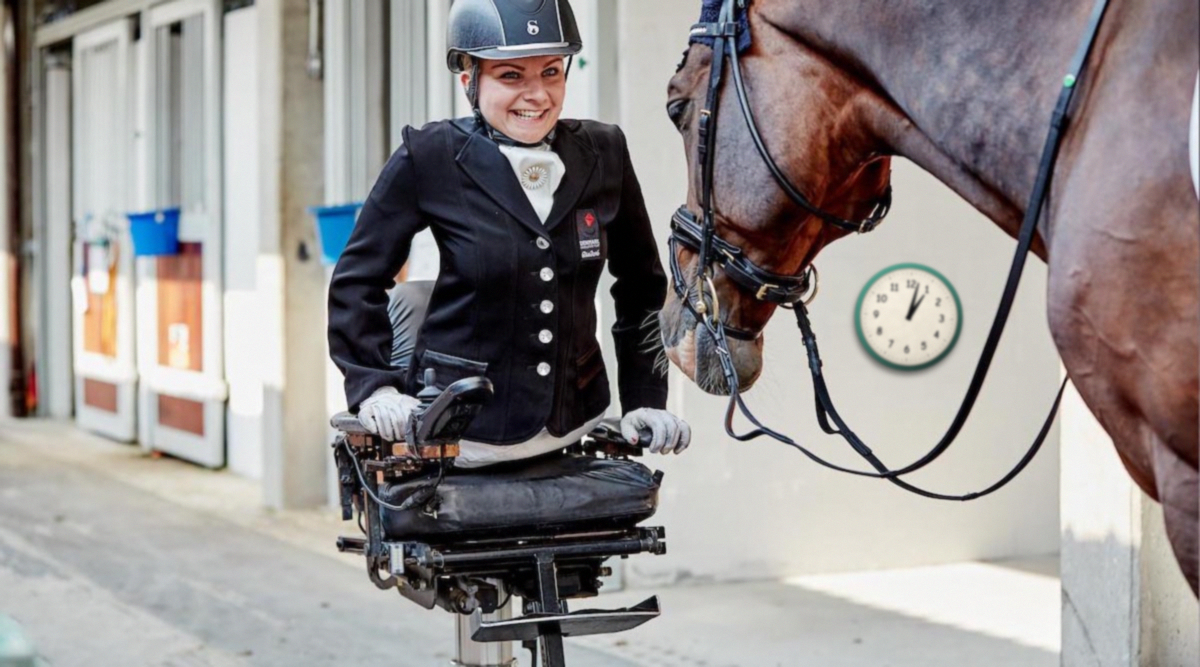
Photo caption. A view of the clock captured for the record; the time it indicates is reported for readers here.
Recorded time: 1:02
